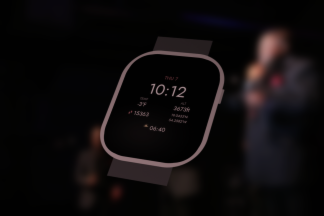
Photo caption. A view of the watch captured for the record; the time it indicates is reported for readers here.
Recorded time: 10:12
